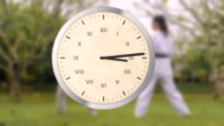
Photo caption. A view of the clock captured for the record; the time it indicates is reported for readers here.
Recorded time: 3:14
